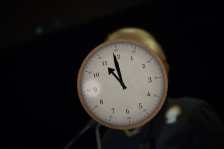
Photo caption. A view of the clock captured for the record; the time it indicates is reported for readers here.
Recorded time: 10:59
